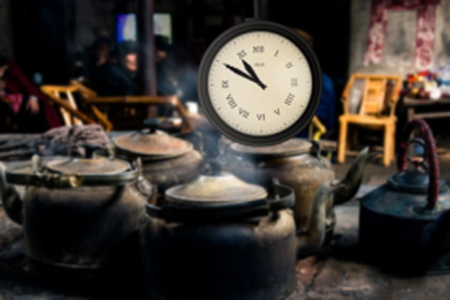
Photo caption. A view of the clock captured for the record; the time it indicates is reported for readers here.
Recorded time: 10:50
